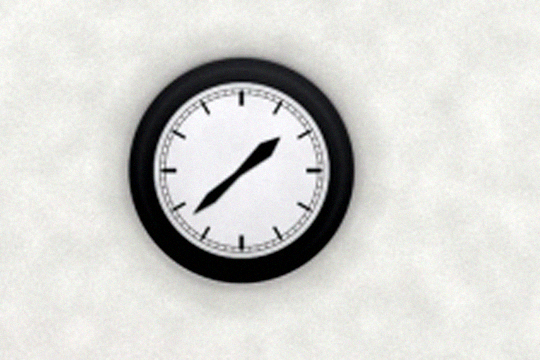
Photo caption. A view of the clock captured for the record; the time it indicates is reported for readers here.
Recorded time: 1:38
